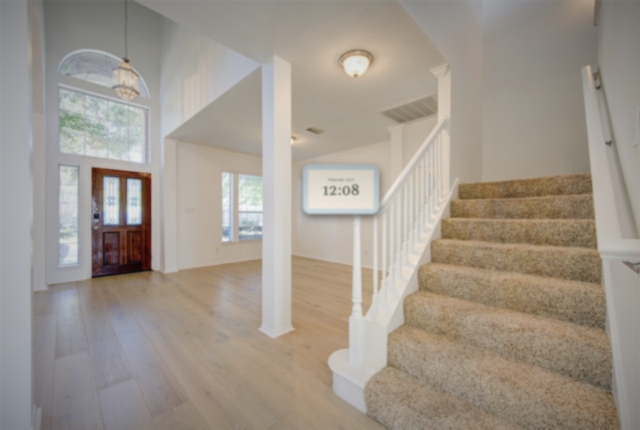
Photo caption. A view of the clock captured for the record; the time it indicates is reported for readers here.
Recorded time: 12:08
